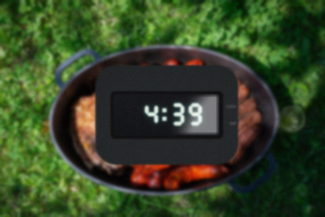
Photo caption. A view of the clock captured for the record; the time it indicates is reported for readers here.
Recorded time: 4:39
